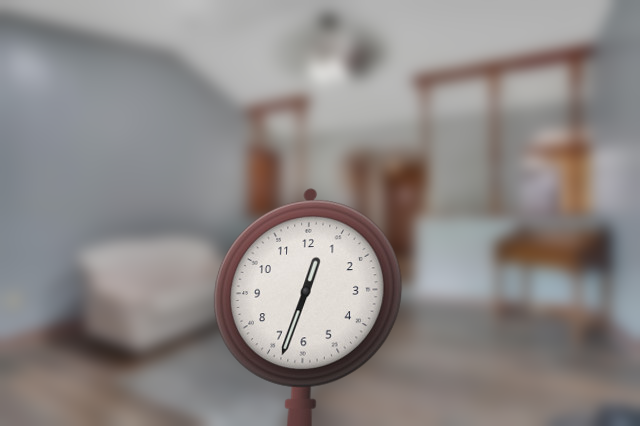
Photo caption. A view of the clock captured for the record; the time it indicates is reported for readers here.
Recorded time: 12:33
